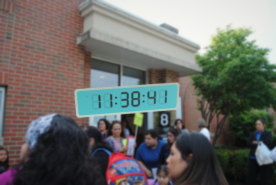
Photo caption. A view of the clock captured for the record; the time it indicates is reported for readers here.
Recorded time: 11:38:41
